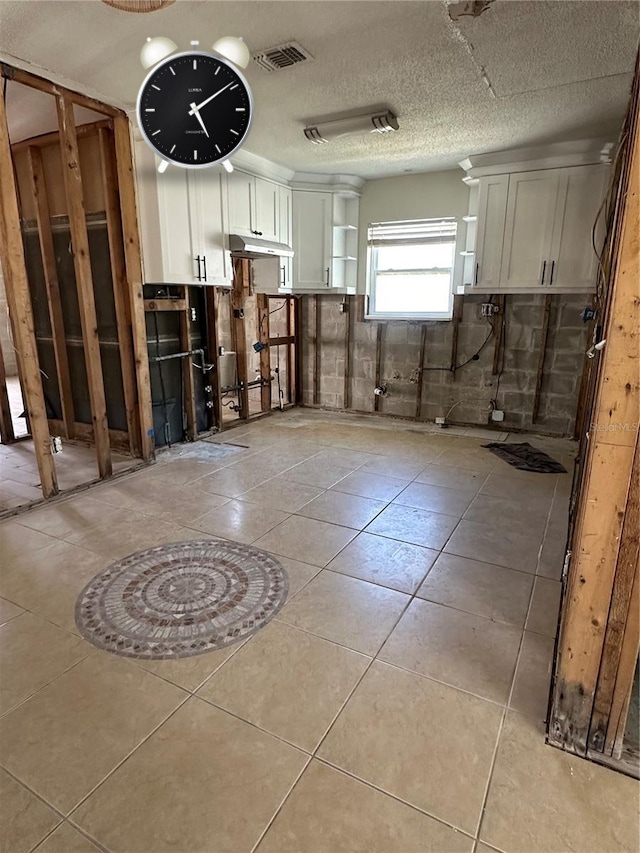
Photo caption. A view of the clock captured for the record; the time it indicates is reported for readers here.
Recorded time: 5:09
